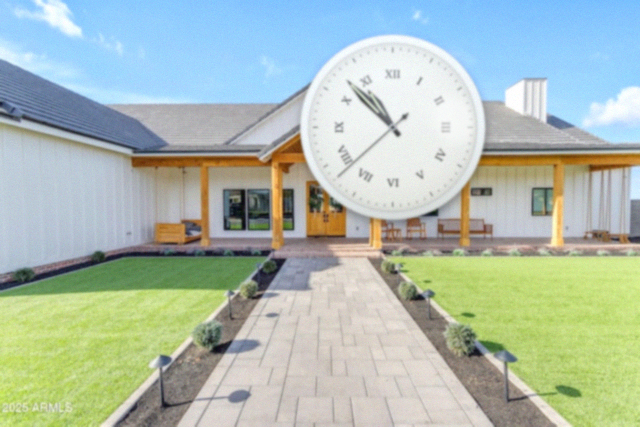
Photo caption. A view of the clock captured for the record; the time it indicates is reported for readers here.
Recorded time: 10:52:38
